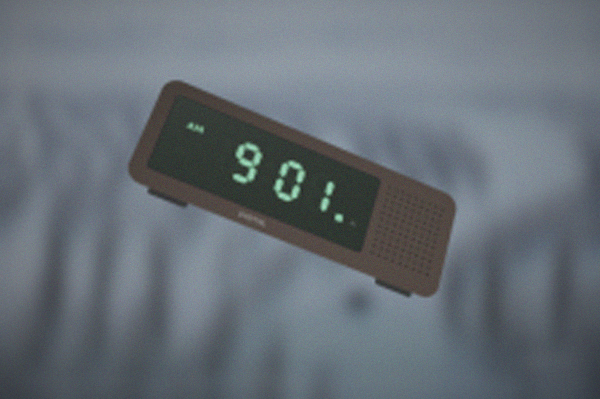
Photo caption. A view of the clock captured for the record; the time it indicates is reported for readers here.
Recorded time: 9:01
